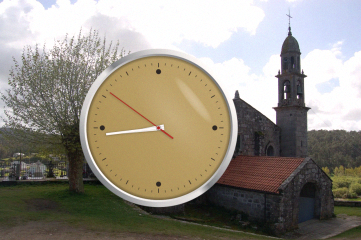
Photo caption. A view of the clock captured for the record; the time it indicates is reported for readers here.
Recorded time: 8:43:51
